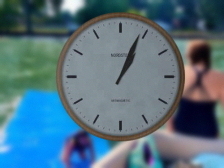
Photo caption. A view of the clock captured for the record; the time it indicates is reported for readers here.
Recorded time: 1:04
